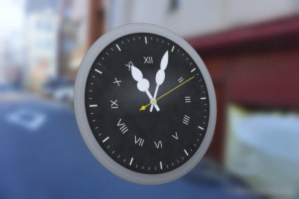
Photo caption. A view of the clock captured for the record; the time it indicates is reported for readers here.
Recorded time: 11:04:11
